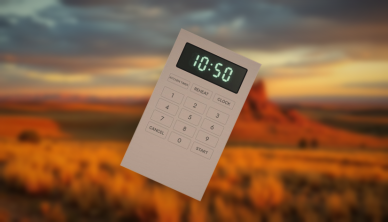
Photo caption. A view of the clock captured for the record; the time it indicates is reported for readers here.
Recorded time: 10:50
